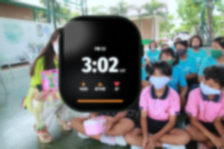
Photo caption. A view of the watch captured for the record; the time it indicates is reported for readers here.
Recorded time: 3:02
